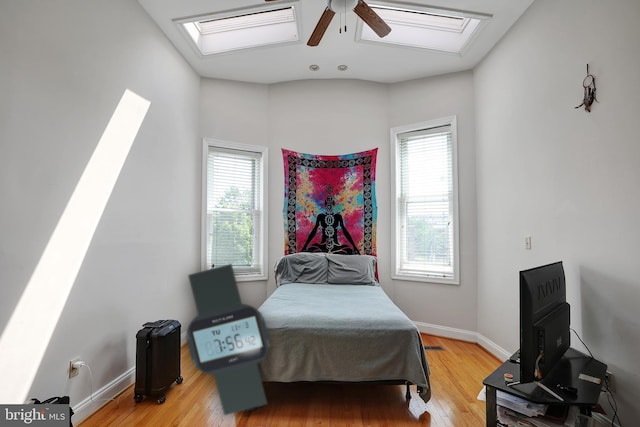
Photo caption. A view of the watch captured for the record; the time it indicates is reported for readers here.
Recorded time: 7:56:42
